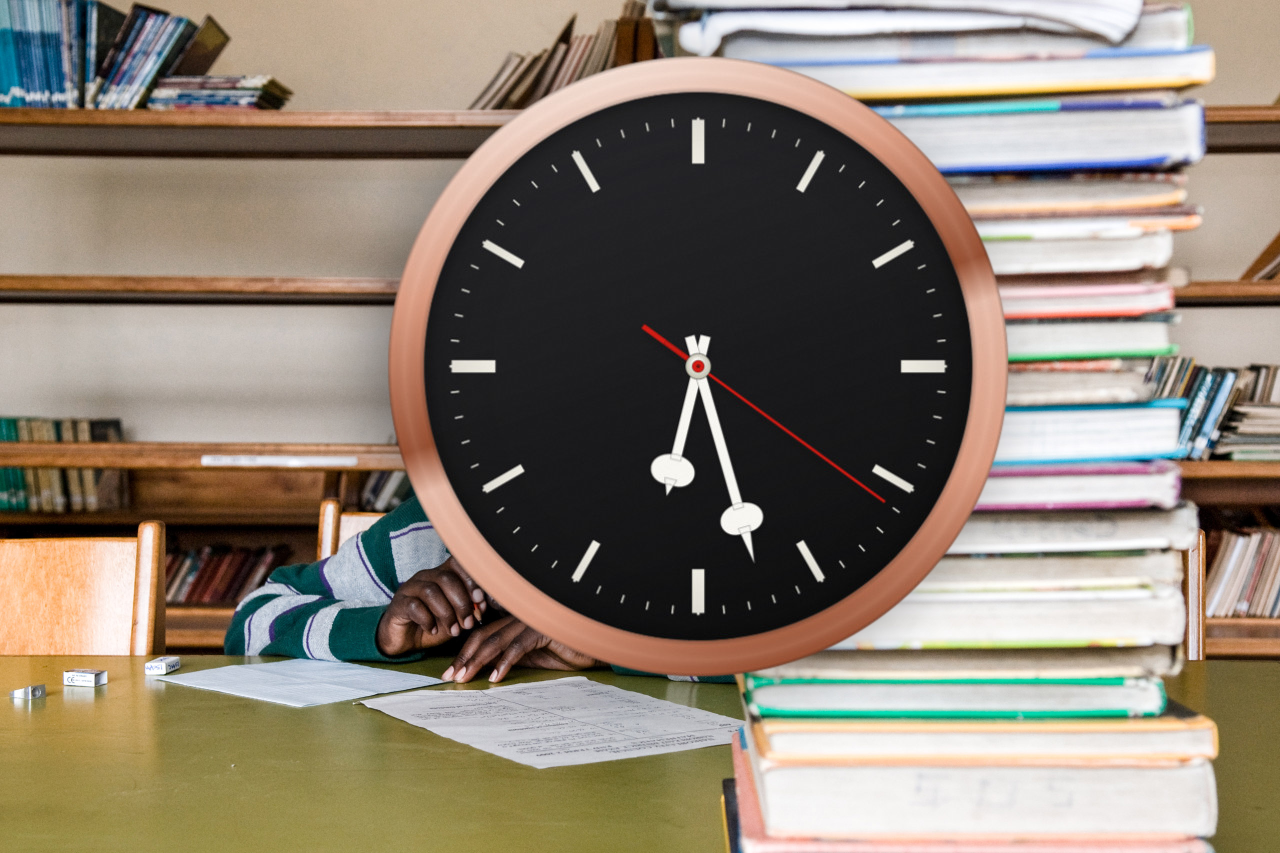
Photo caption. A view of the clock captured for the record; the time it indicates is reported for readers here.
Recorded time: 6:27:21
